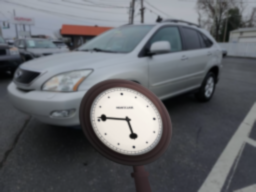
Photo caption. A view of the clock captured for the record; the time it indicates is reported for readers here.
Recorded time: 5:46
